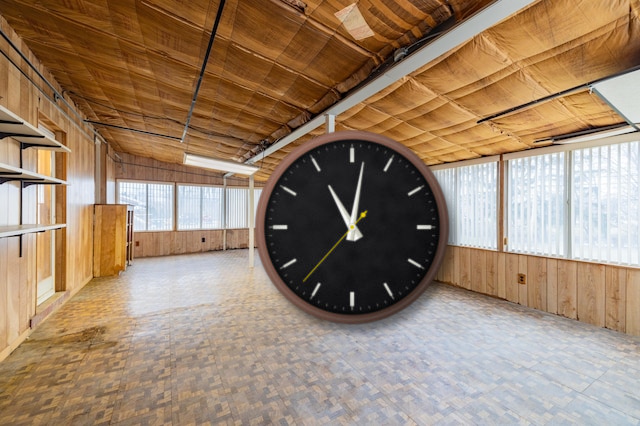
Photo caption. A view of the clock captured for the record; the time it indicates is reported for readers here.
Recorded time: 11:01:37
